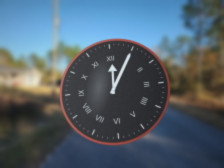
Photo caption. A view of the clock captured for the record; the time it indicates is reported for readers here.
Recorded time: 12:05
